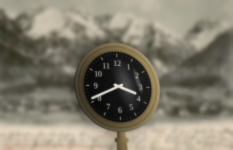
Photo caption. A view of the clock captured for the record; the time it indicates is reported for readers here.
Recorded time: 3:41
